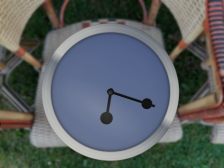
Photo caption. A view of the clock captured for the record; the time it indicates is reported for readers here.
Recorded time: 6:18
